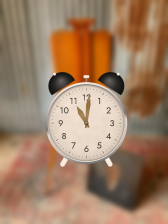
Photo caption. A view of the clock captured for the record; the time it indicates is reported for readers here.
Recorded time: 11:01
